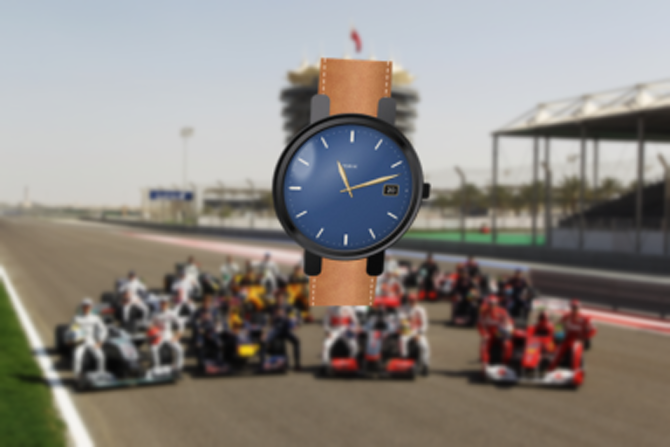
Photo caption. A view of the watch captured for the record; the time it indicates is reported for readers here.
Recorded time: 11:12
